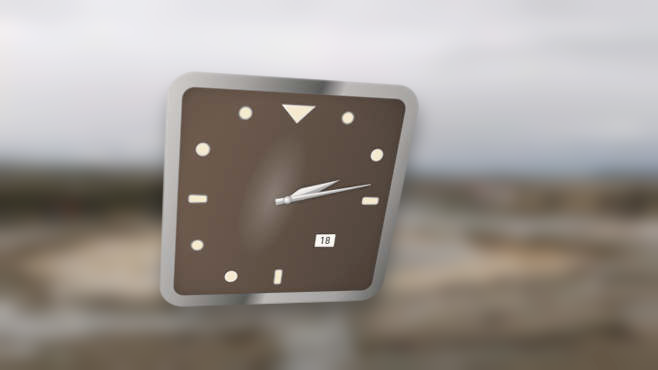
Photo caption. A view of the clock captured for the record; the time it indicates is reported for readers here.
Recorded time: 2:13
